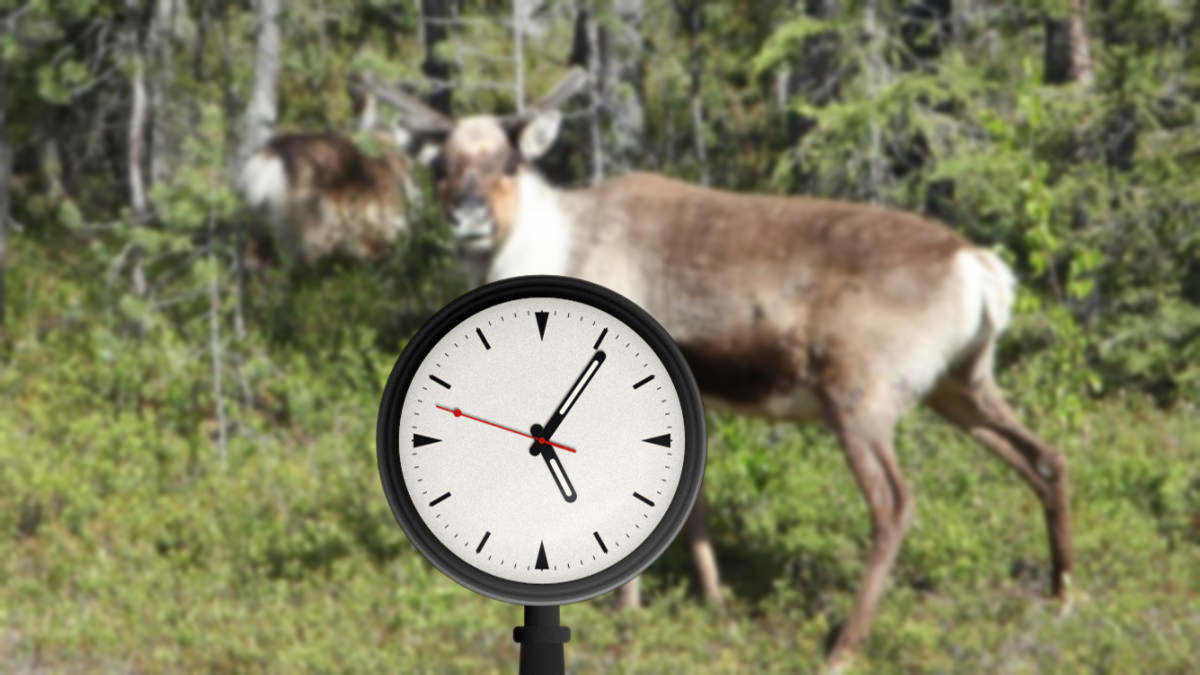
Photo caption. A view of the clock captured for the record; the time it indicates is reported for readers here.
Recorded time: 5:05:48
